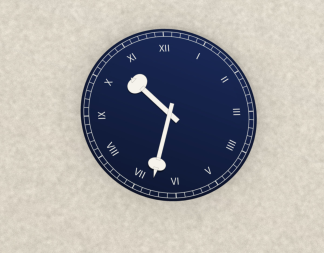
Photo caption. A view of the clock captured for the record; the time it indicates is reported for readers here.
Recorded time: 10:33
